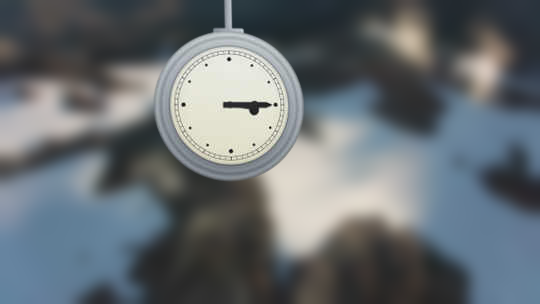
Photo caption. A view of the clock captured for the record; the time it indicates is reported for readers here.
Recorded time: 3:15
